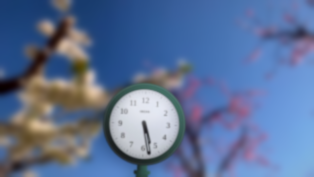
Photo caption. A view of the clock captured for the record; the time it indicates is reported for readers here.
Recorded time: 5:28
